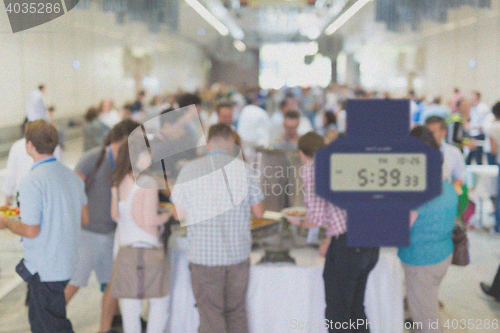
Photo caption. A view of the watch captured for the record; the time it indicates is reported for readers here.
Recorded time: 5:39
